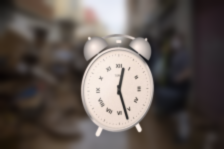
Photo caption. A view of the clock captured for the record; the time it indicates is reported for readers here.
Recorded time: 12:27
